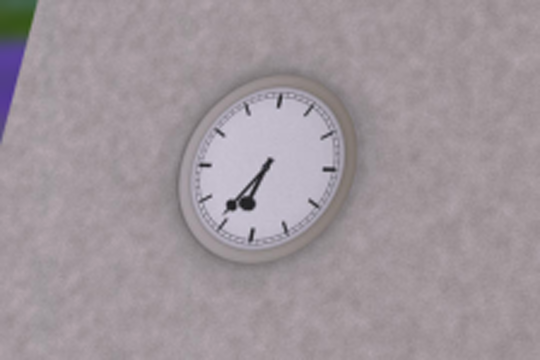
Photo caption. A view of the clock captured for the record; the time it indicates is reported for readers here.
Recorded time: 6:36
